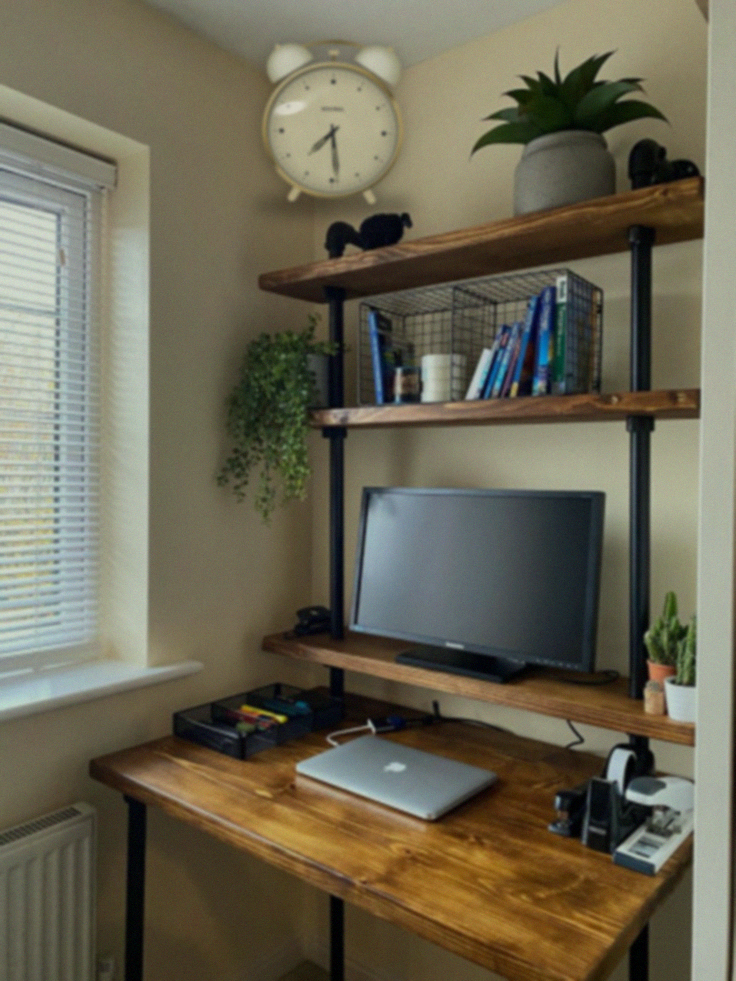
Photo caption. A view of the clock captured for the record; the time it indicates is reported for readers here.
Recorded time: 7:29
